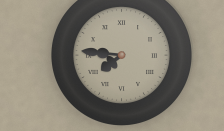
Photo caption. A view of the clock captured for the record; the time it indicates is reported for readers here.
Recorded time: 7:46
